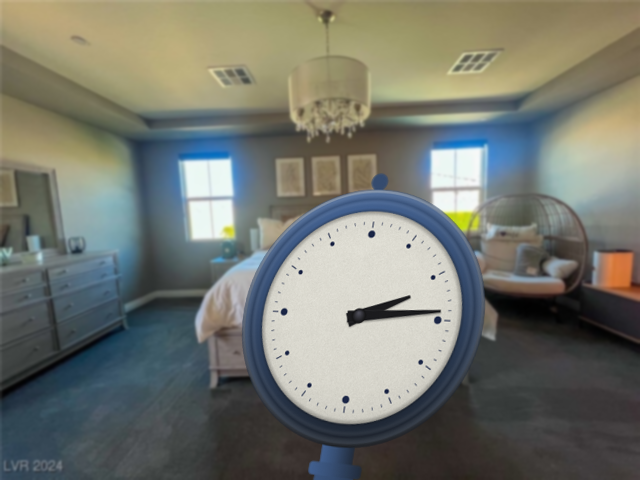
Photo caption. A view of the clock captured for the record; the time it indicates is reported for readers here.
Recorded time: 2:14
